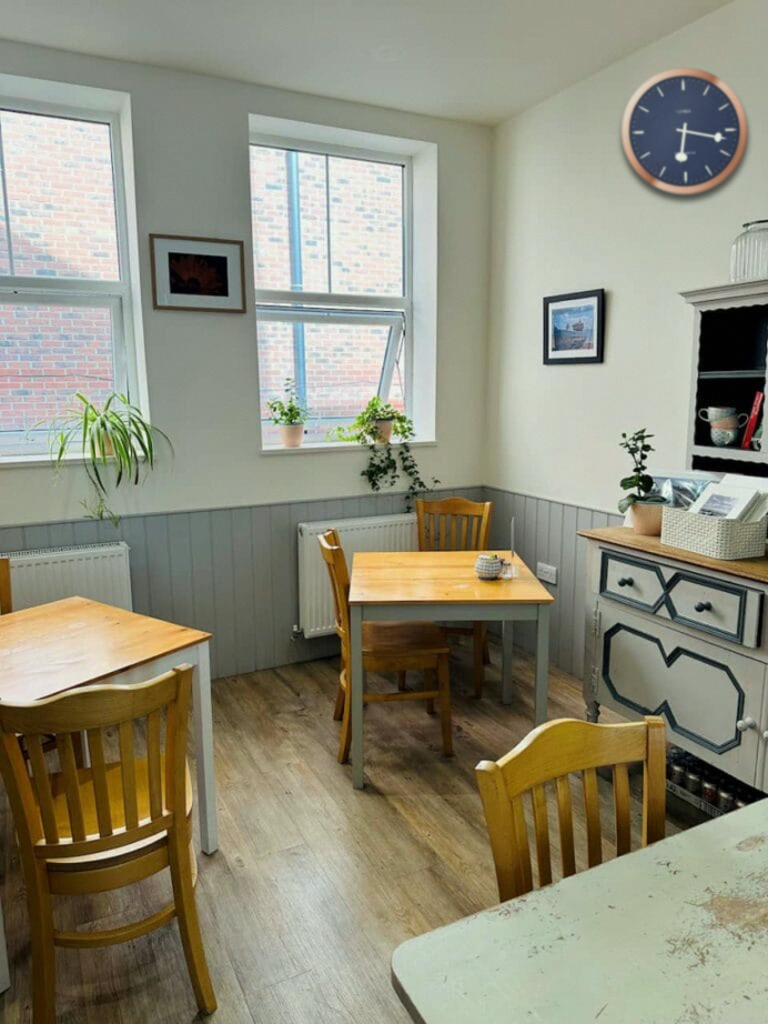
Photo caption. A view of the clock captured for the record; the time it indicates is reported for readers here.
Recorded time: 6:17
